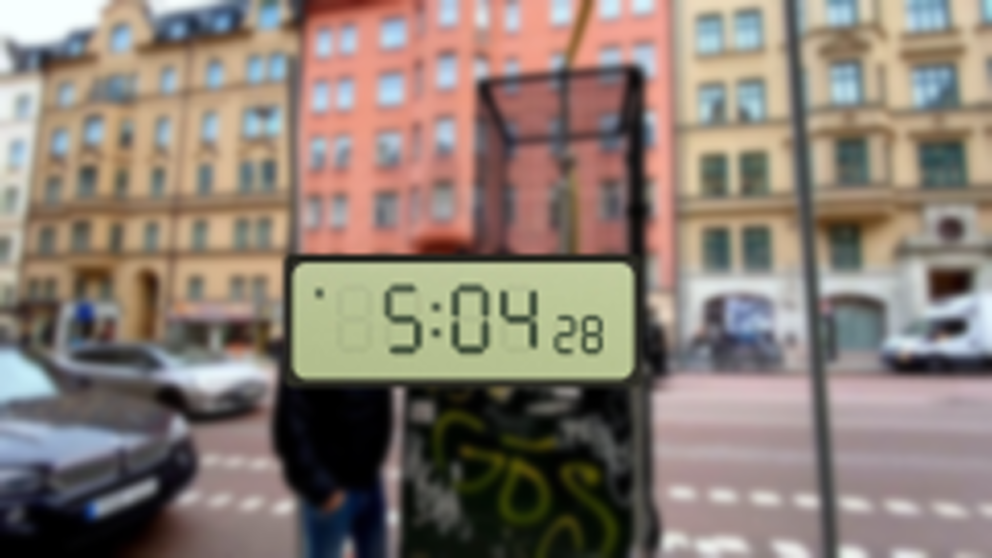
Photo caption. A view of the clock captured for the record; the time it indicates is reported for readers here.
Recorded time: 5:04:28
